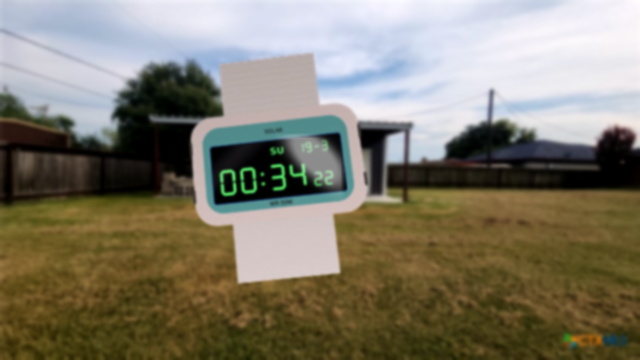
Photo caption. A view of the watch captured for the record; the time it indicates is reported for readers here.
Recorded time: 0:34
